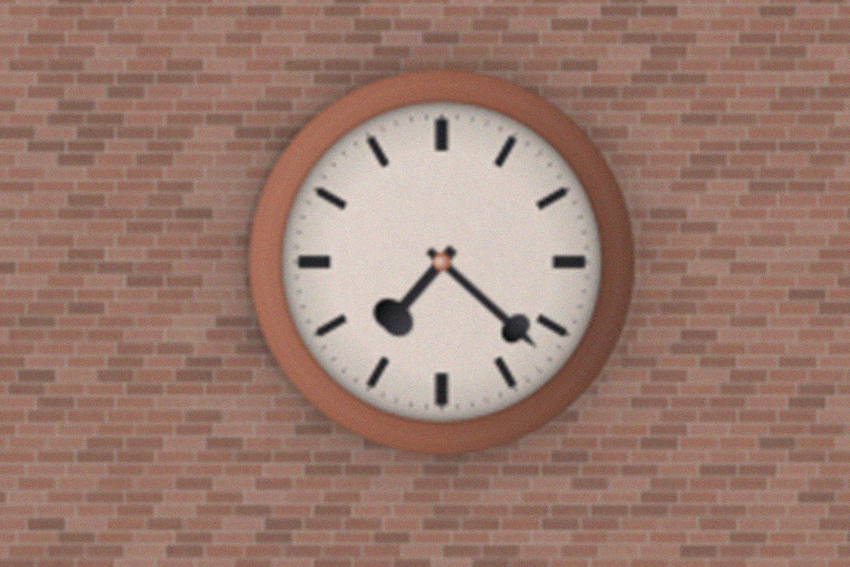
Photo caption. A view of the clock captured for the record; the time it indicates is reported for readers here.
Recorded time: 7:22
